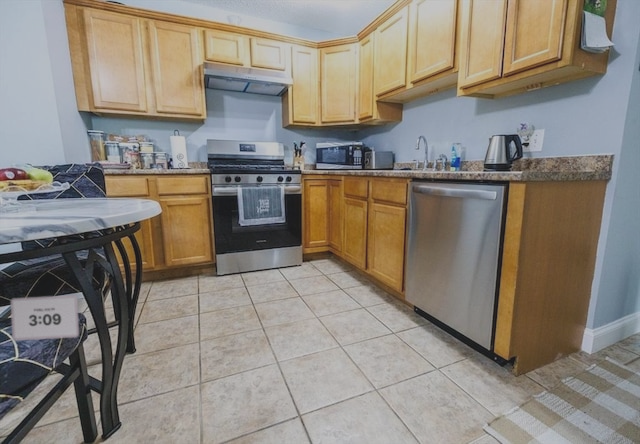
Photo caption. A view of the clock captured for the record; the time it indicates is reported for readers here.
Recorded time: 3:09
